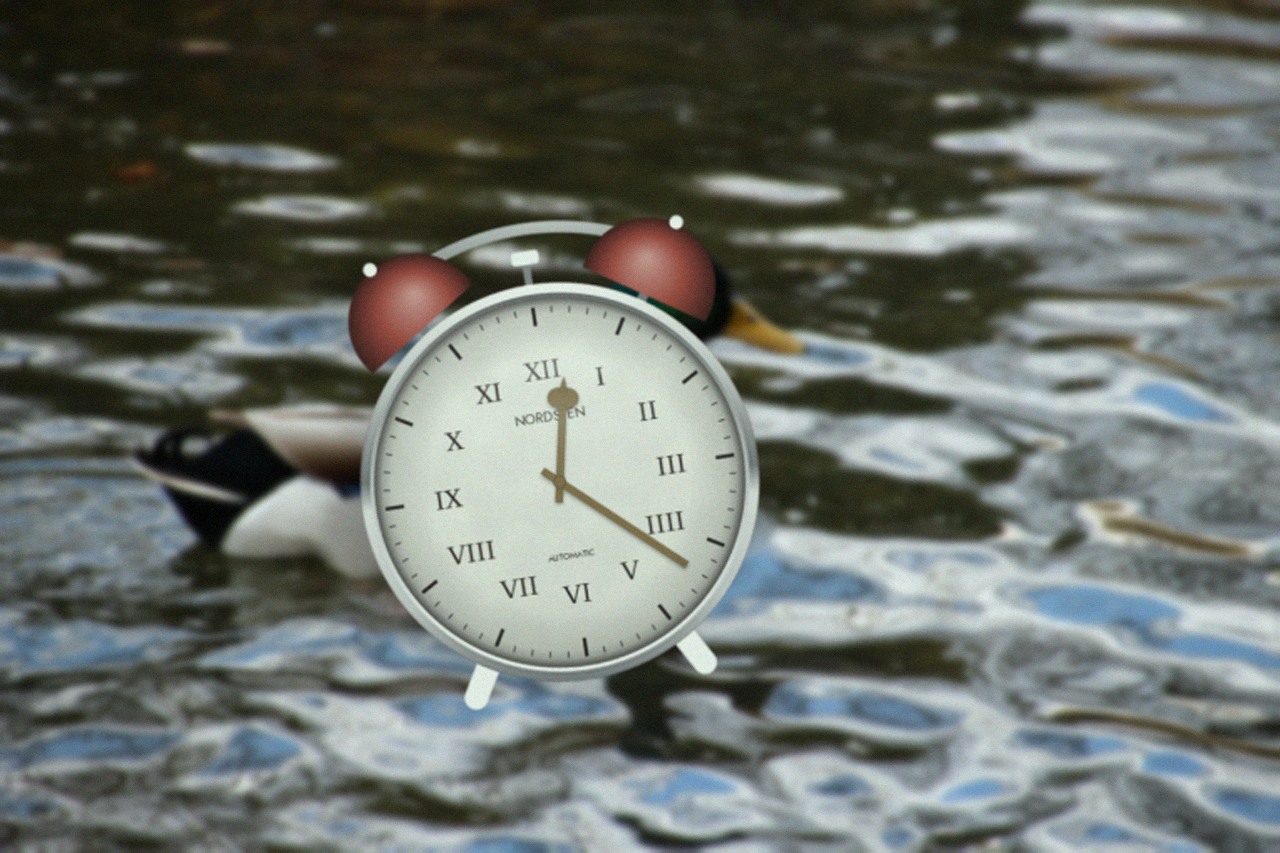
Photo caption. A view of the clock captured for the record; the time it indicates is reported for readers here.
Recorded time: 12:22
